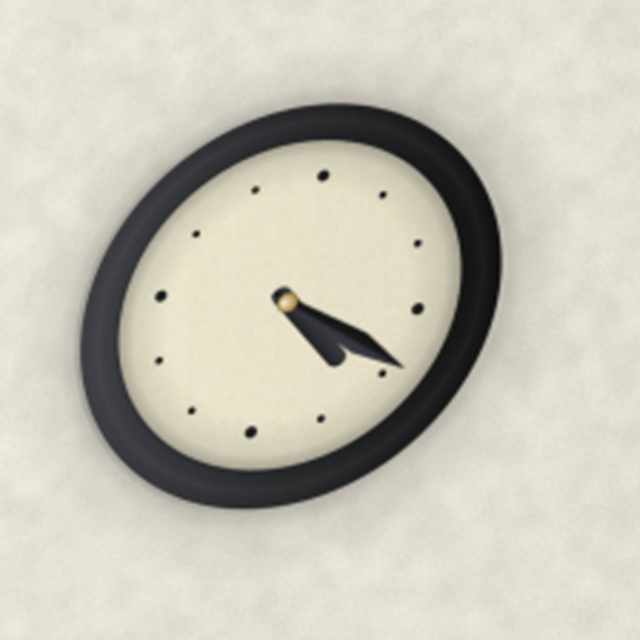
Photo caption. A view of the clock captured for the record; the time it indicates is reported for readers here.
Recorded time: 4:19
